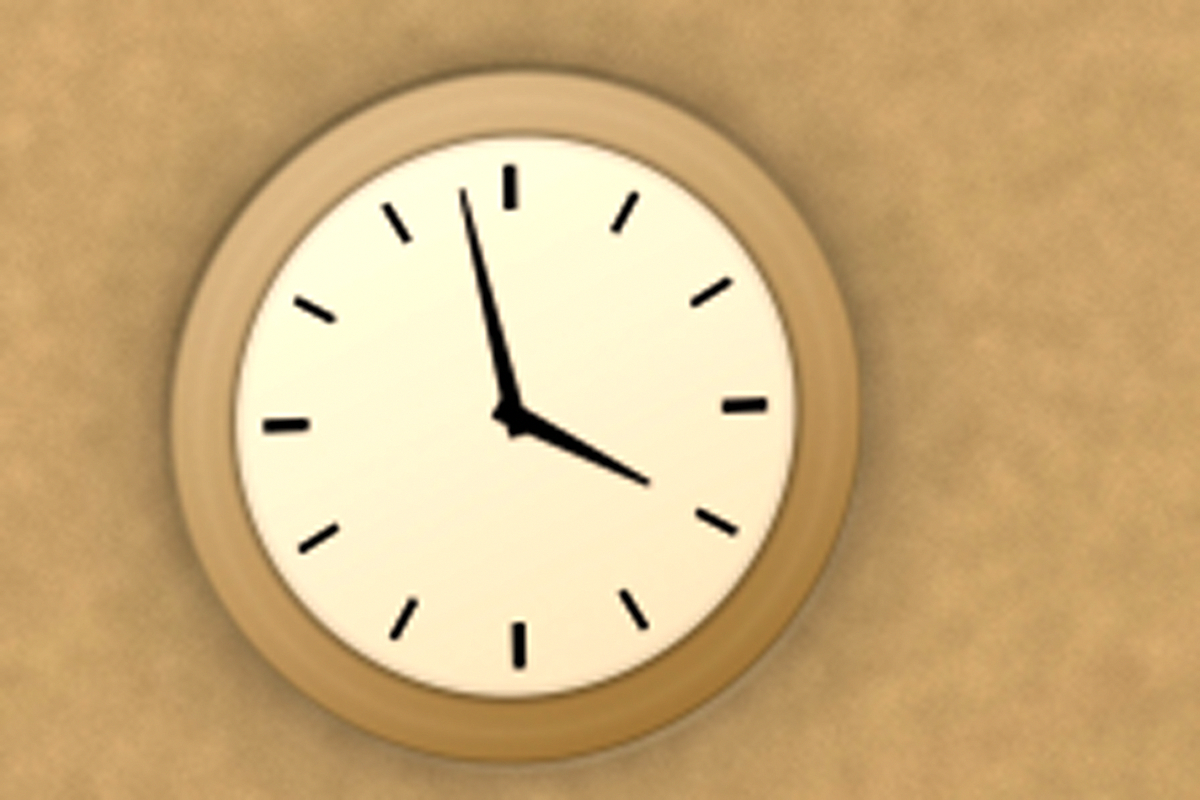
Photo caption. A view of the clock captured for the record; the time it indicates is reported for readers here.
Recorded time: 3:58
